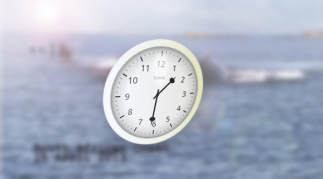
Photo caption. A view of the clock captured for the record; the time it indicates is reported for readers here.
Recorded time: 1:31
